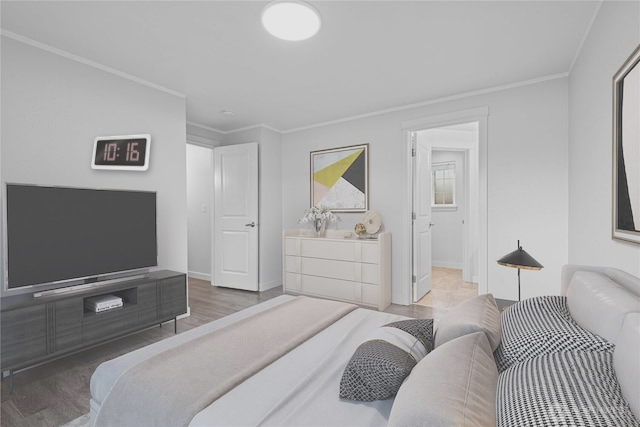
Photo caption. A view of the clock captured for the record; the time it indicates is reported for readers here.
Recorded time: 10:16
